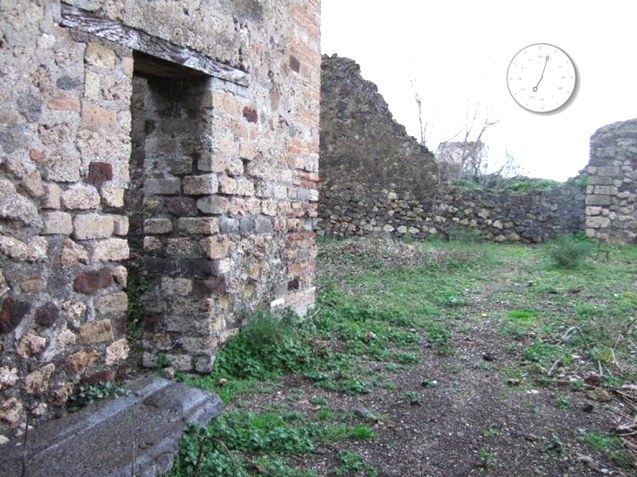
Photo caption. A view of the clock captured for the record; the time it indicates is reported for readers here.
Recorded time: 7:03
